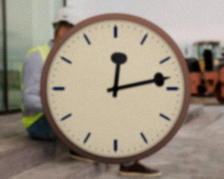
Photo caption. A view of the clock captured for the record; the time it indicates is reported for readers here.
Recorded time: 12:13
